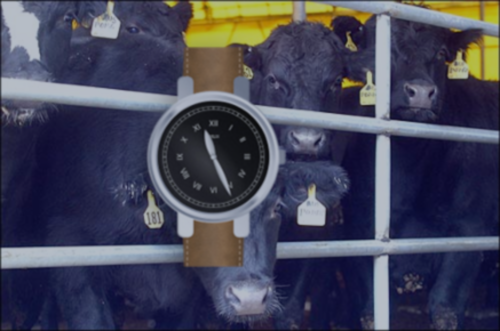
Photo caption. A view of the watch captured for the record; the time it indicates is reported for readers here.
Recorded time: 11:26
